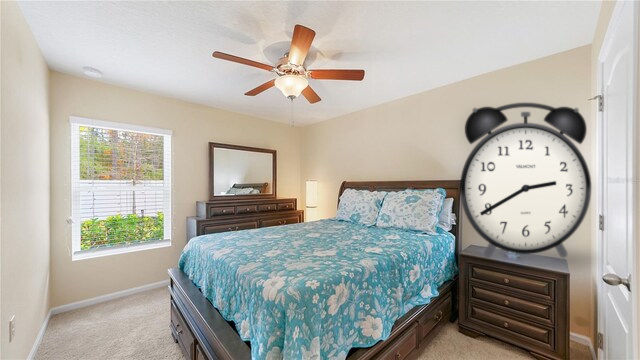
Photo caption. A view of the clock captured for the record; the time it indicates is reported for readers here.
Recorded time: 2:40
